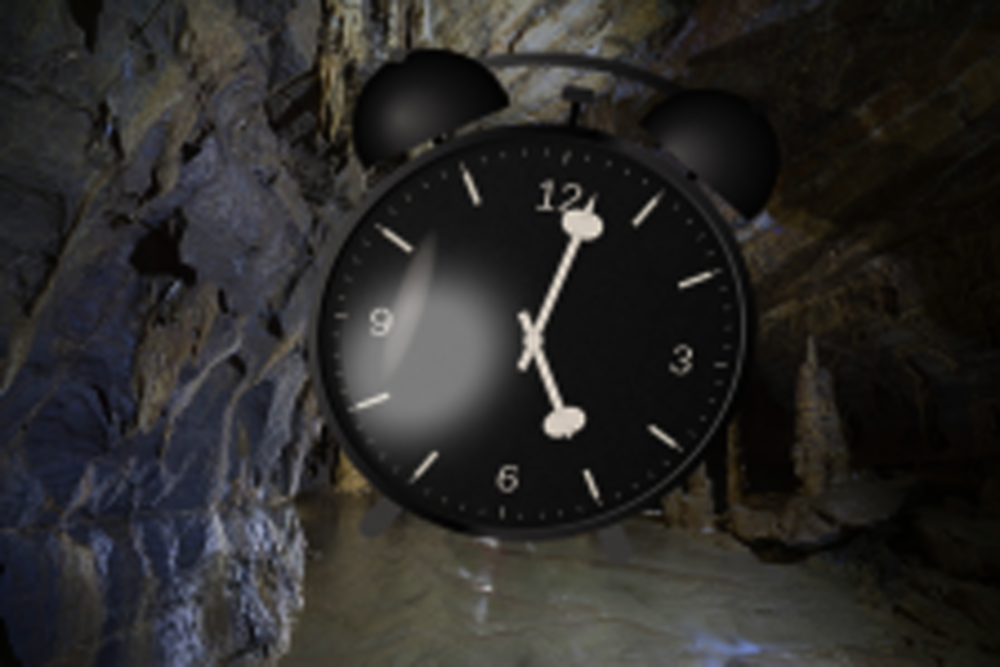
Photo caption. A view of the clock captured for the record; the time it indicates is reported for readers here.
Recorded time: 5:02
